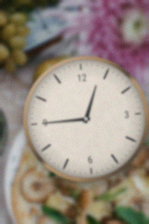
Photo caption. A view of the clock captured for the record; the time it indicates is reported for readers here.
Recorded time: 12:45
